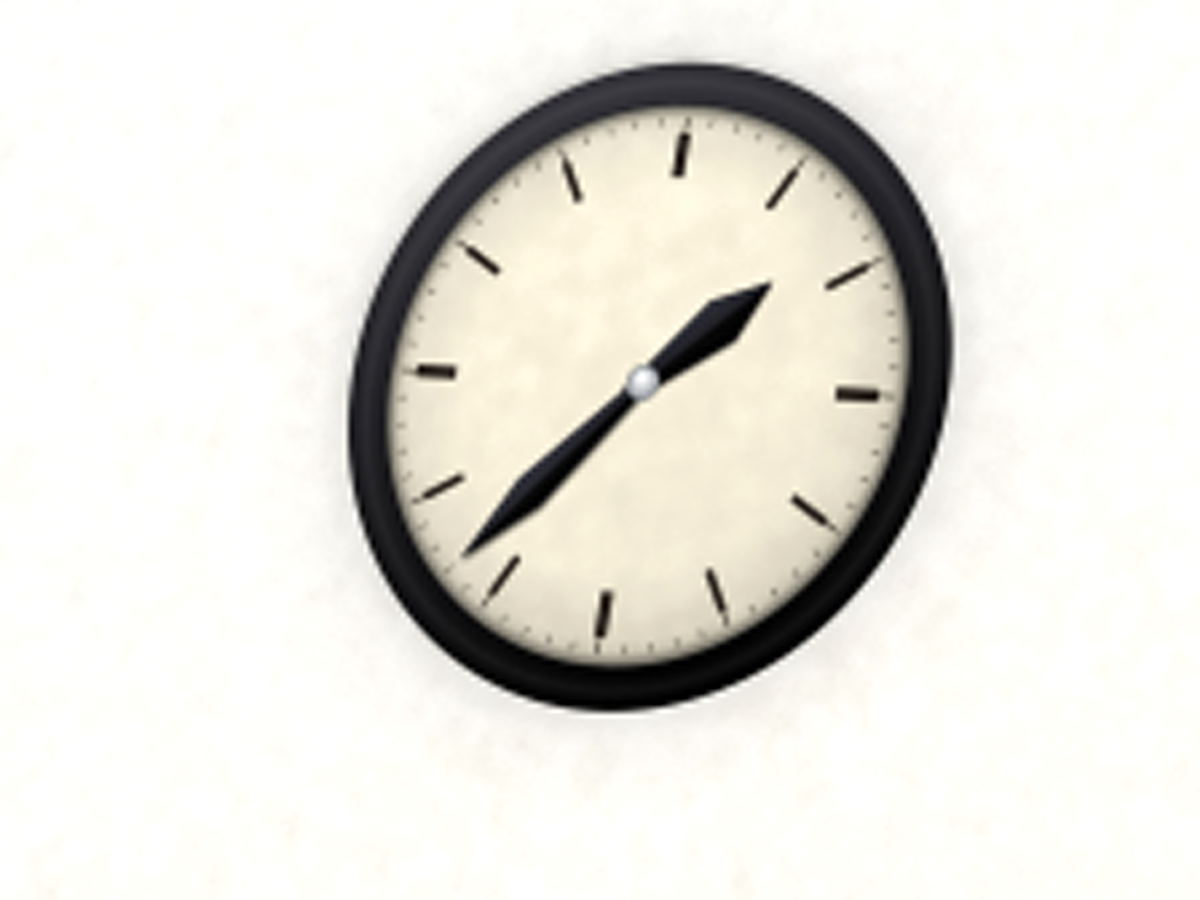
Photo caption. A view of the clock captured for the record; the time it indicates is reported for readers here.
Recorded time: 1:37
